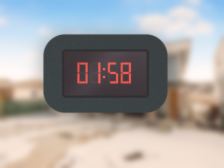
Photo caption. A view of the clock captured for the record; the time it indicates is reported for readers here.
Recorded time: 1:58
